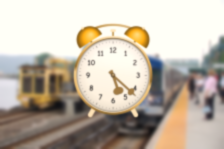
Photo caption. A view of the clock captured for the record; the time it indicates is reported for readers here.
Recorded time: 5:22
